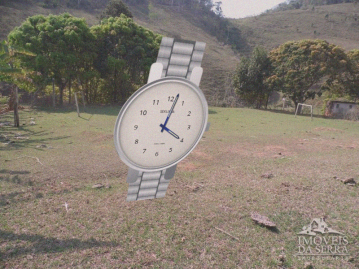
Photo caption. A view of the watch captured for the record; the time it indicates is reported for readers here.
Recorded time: 4:02
